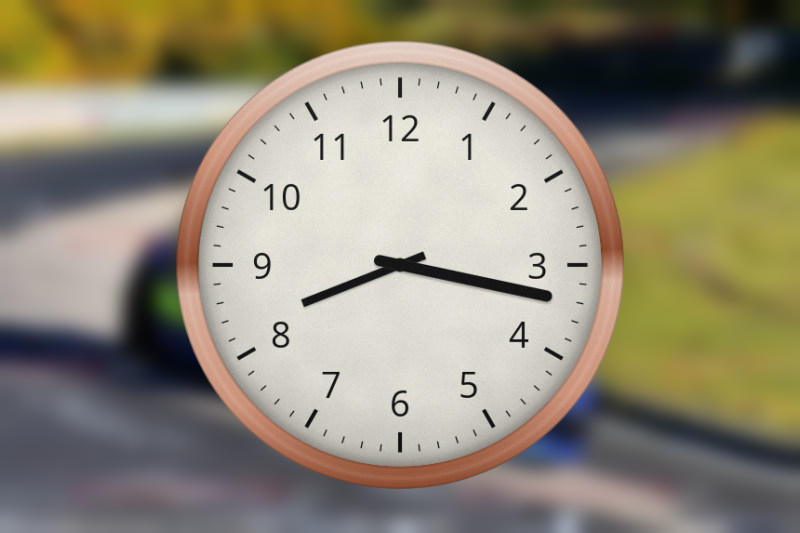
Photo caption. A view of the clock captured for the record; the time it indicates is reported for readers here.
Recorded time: 8:17
